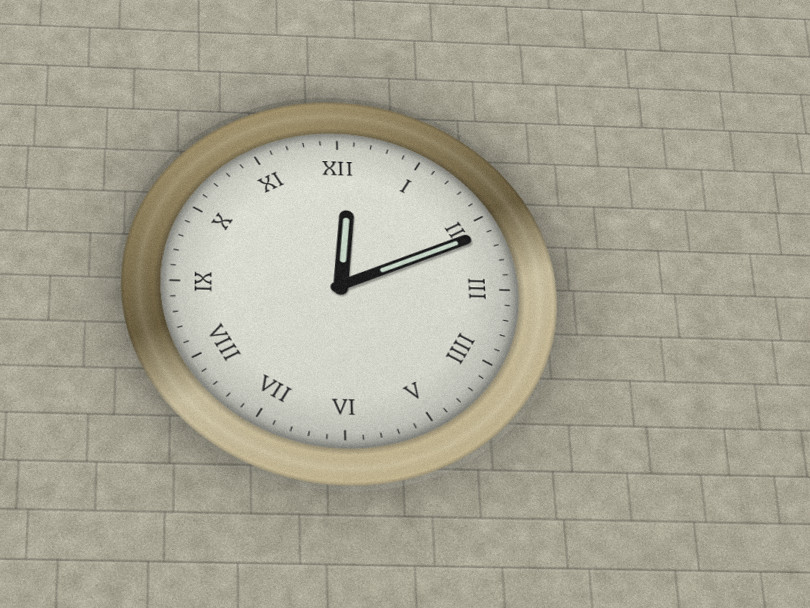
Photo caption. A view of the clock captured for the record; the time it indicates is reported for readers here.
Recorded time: 12:11
